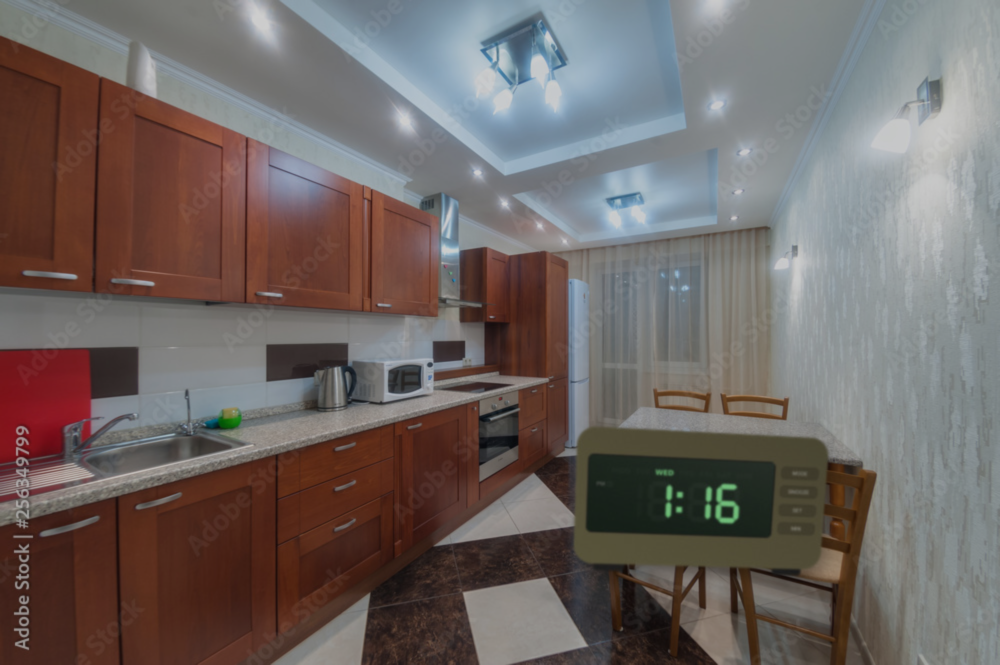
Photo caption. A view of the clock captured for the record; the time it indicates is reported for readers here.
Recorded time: 1:16
